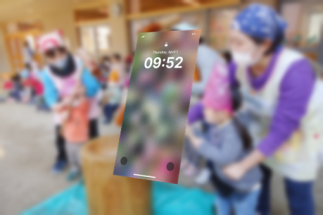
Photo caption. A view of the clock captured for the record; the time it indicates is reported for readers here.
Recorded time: 9:52
